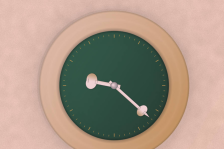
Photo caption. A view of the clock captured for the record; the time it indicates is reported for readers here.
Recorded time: 9:22
